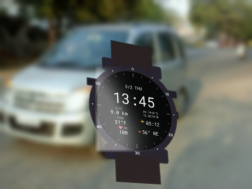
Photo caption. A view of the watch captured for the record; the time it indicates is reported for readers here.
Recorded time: 13:45
